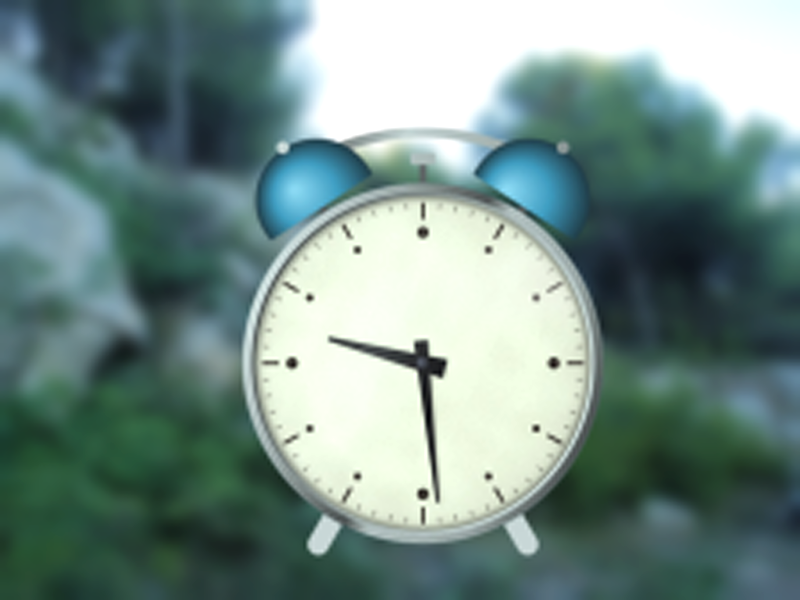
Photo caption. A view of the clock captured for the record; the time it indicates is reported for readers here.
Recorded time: 9:29
